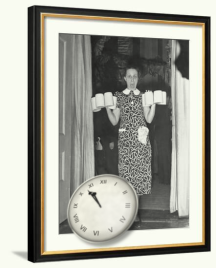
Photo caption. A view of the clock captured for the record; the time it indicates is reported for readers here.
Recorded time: 10:53
